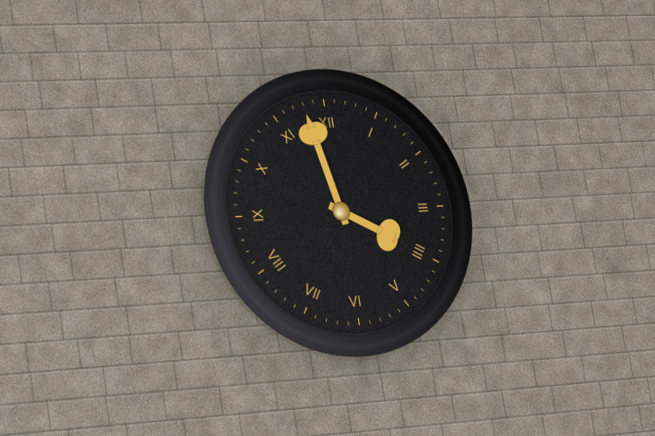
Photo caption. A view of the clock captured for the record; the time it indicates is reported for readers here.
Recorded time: 3:58
